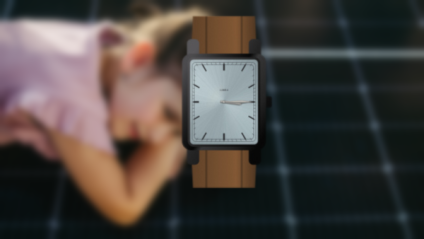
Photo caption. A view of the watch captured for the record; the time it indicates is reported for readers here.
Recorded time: 3:15
